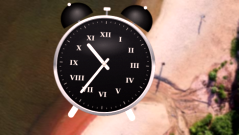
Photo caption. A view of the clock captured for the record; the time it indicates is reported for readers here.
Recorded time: 10:36
